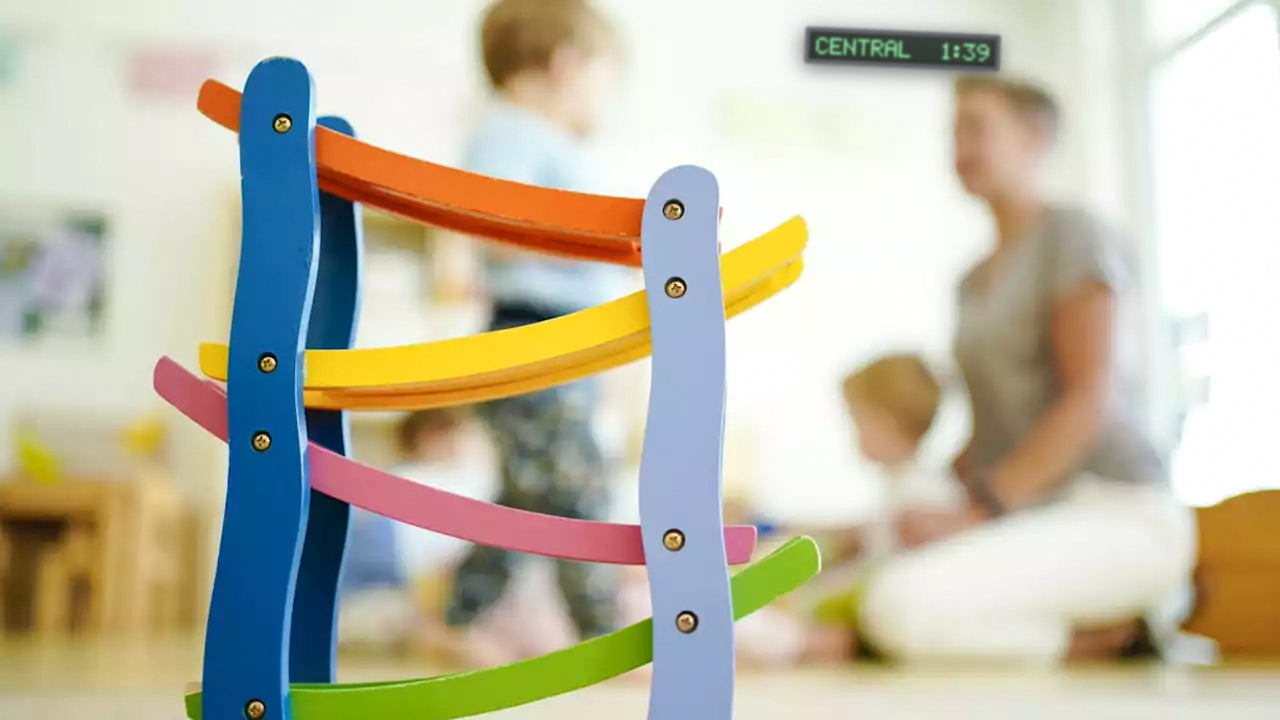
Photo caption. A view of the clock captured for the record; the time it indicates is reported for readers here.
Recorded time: 1:39
